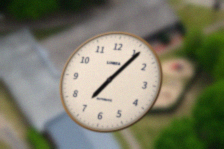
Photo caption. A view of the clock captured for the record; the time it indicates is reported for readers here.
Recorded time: 7:06
